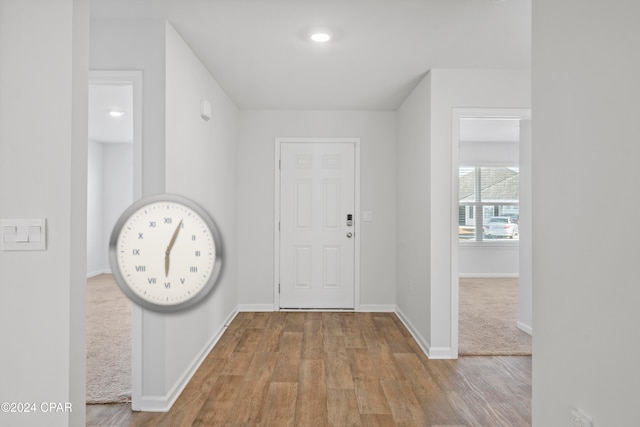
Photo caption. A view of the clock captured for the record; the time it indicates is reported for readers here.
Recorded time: 6:04
